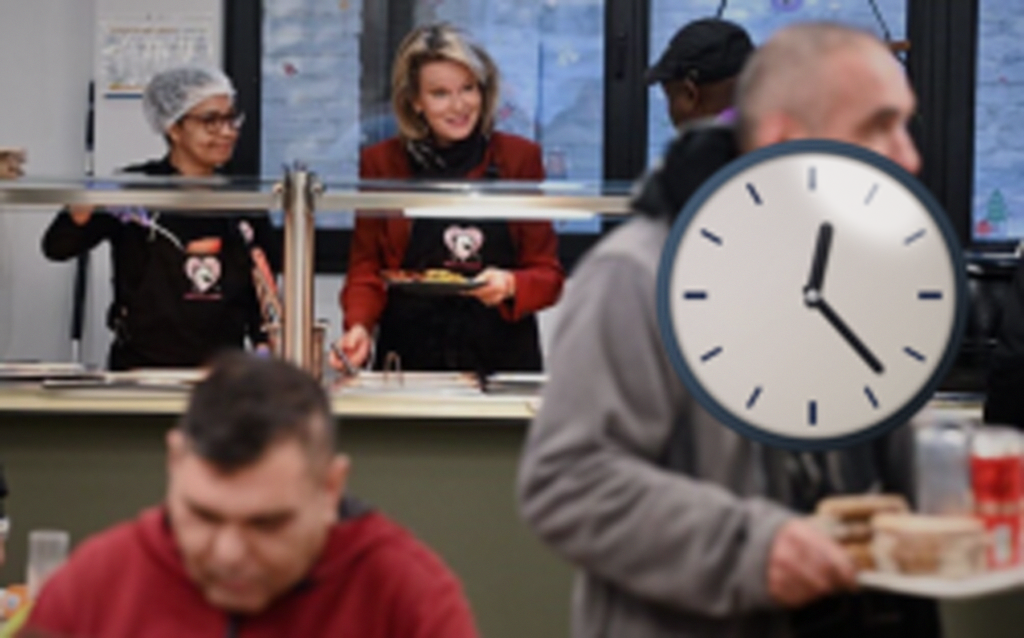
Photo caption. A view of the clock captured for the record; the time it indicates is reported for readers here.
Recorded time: 12:23
